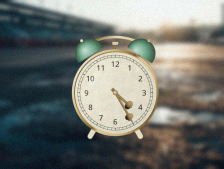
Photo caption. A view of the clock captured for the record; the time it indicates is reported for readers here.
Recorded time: 4:25
